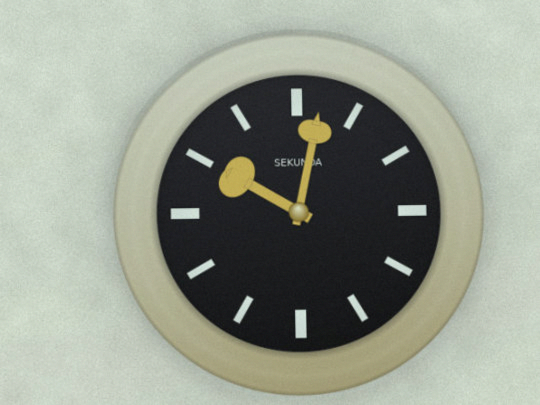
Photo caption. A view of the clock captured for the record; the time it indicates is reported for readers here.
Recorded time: 10:02
